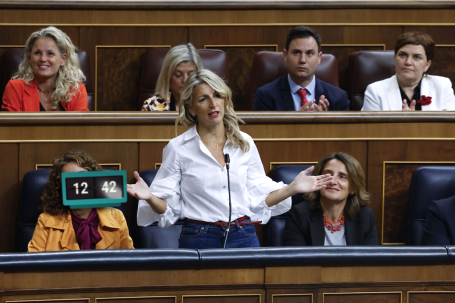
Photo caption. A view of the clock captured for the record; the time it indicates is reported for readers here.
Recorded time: 12:42
